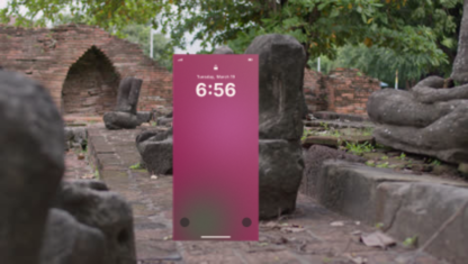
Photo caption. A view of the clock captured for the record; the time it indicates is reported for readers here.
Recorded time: 6:56
